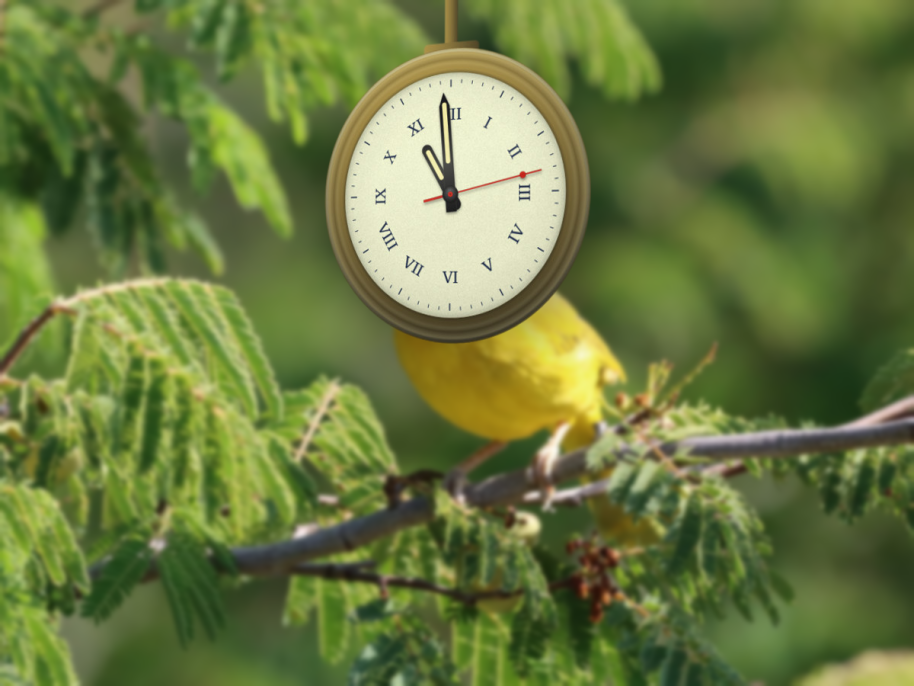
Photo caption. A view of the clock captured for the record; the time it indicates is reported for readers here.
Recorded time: 10:59:13
